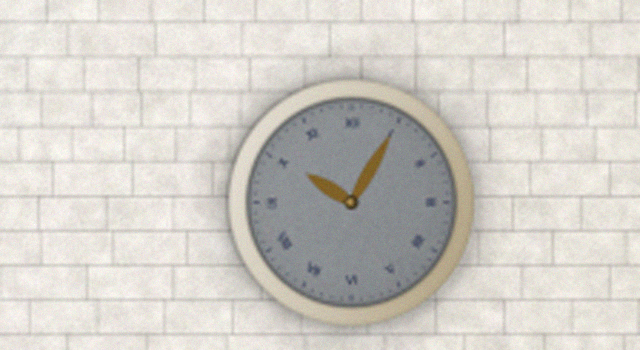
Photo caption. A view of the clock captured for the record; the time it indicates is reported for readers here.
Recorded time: 10:05
